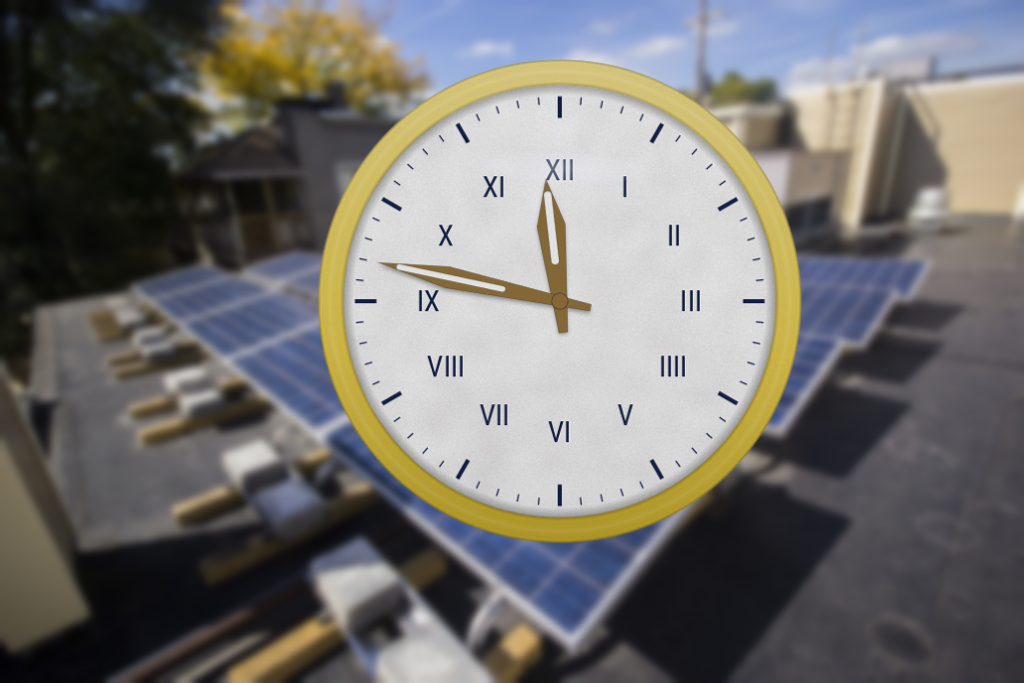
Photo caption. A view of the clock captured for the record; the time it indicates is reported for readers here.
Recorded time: 11:47
